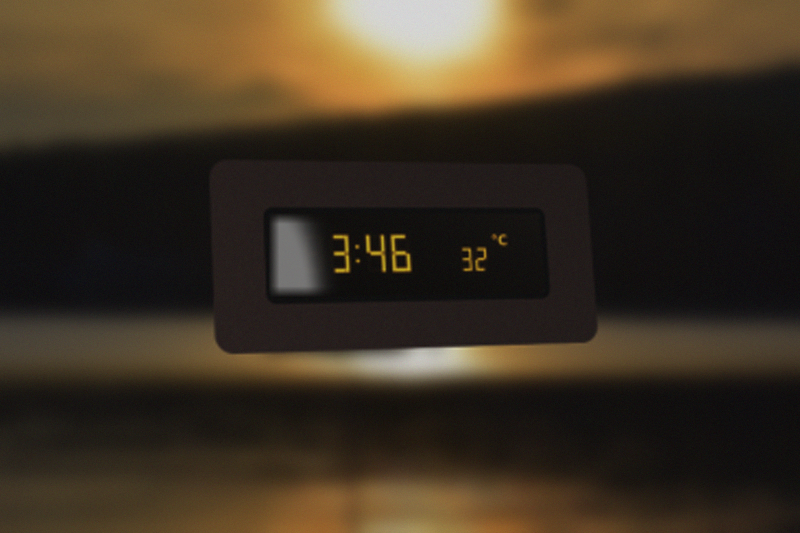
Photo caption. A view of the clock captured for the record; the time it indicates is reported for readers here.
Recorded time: 3:46
